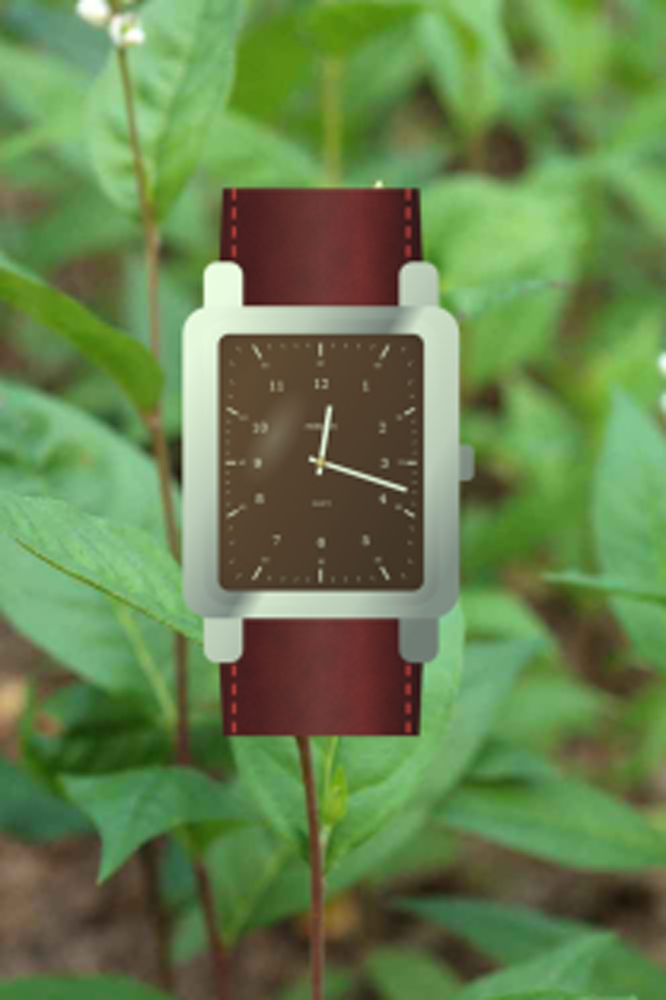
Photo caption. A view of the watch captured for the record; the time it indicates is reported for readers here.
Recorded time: 12:18
